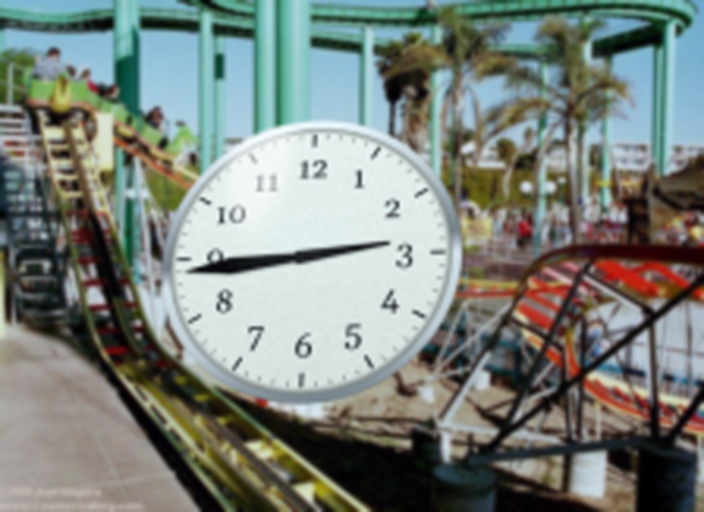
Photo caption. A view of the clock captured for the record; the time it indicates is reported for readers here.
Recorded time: 2:44
